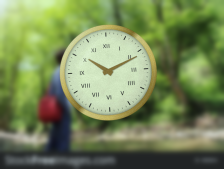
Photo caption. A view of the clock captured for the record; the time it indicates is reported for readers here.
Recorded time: 10:11
